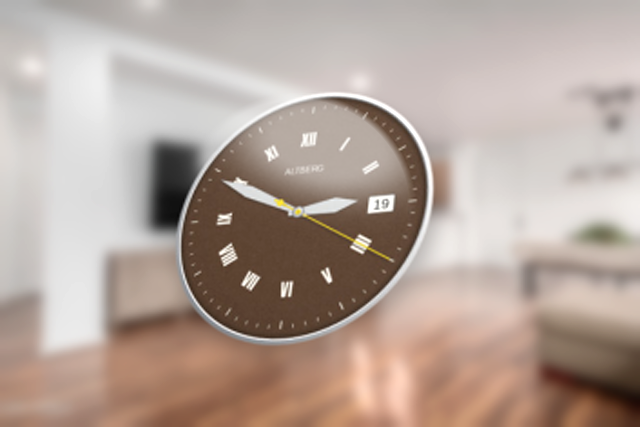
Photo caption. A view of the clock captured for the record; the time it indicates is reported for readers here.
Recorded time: 2:49:20
